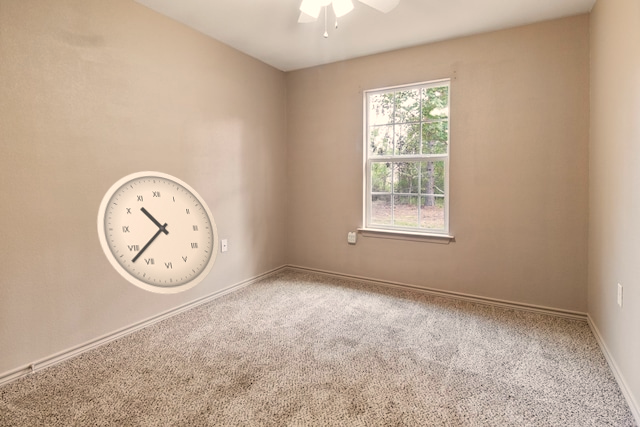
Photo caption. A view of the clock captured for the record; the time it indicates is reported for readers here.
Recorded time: 10:38
